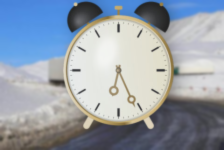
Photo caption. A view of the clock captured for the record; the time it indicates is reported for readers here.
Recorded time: 6:26
